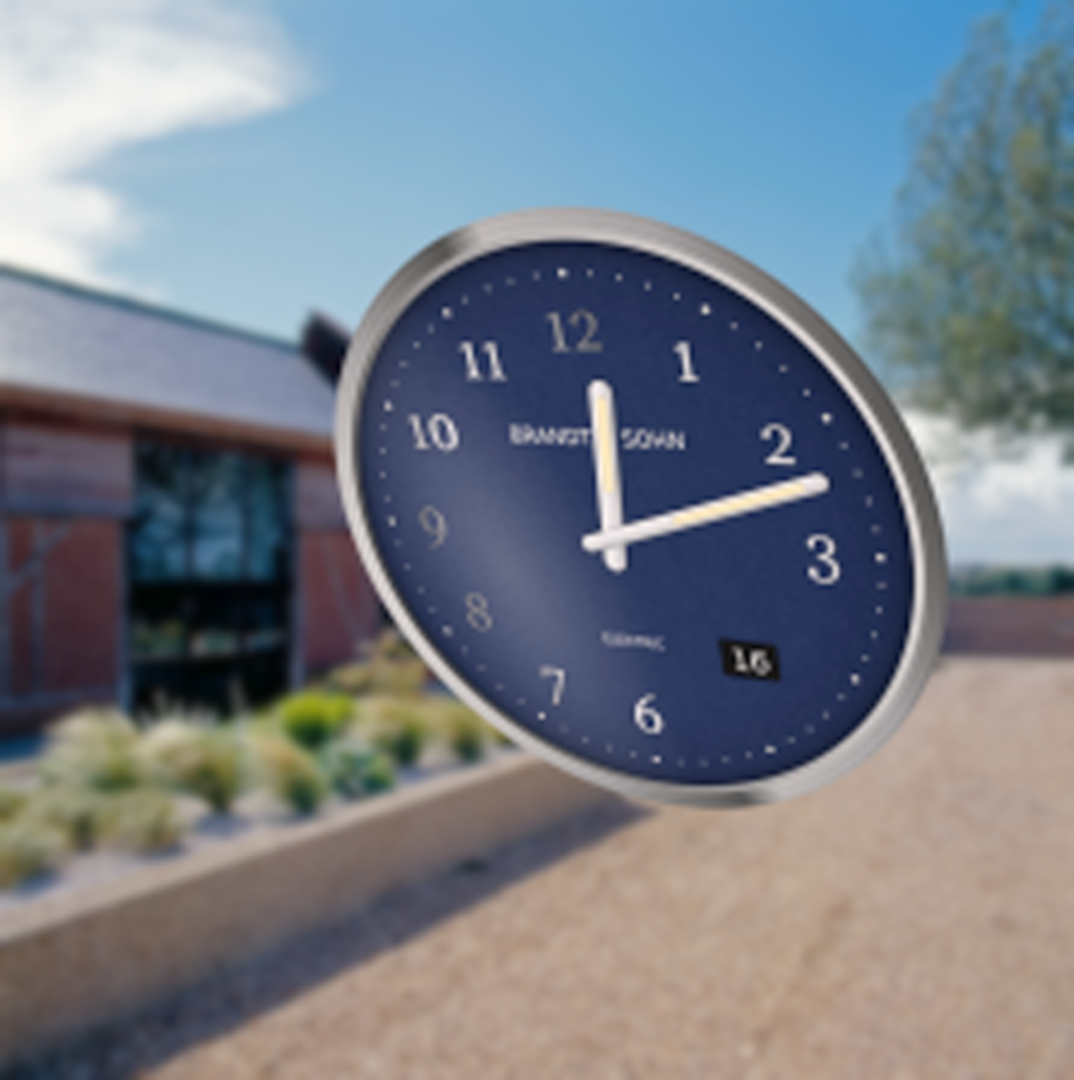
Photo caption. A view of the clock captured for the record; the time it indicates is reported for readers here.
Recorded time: 12:12
